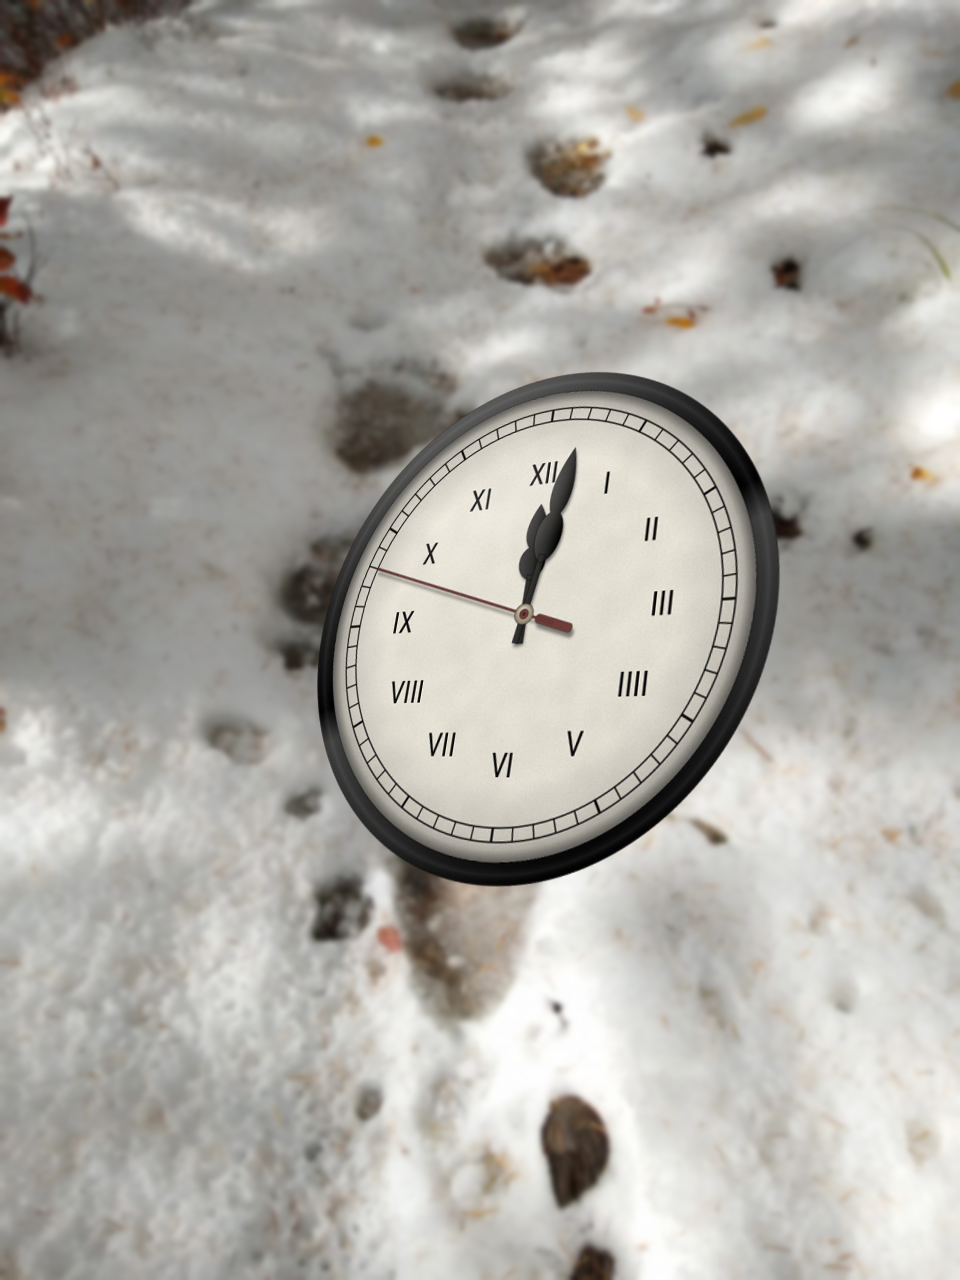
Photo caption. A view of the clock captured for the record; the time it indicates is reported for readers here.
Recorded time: 12:01:48
